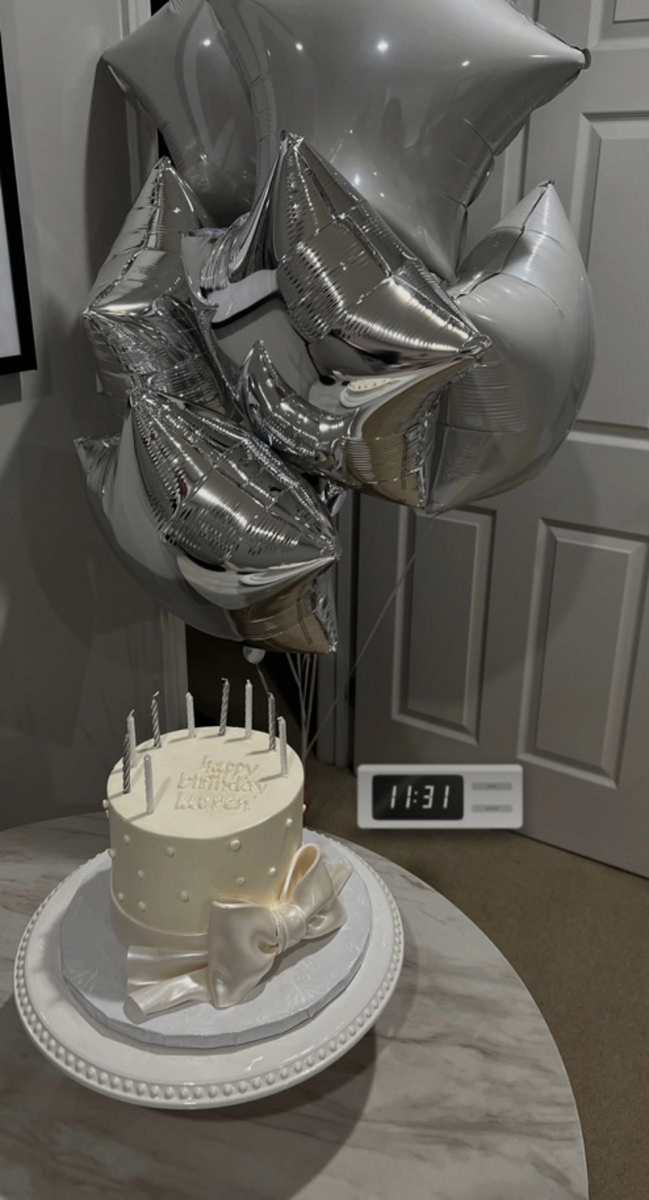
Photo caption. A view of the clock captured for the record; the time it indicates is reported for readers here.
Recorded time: 11:31
